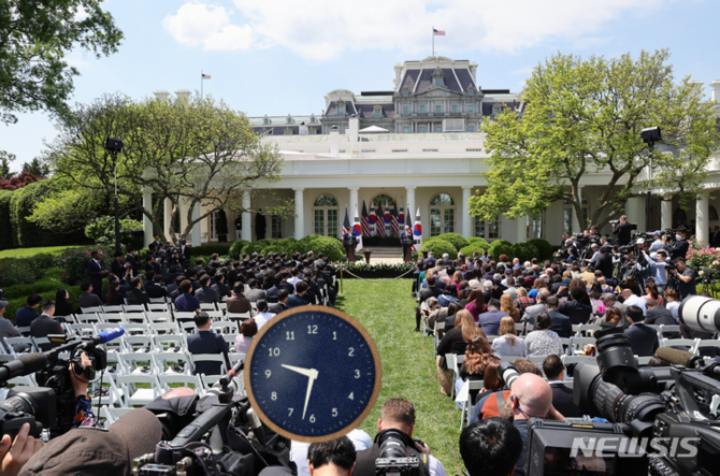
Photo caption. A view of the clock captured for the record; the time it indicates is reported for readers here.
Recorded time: 9:32
